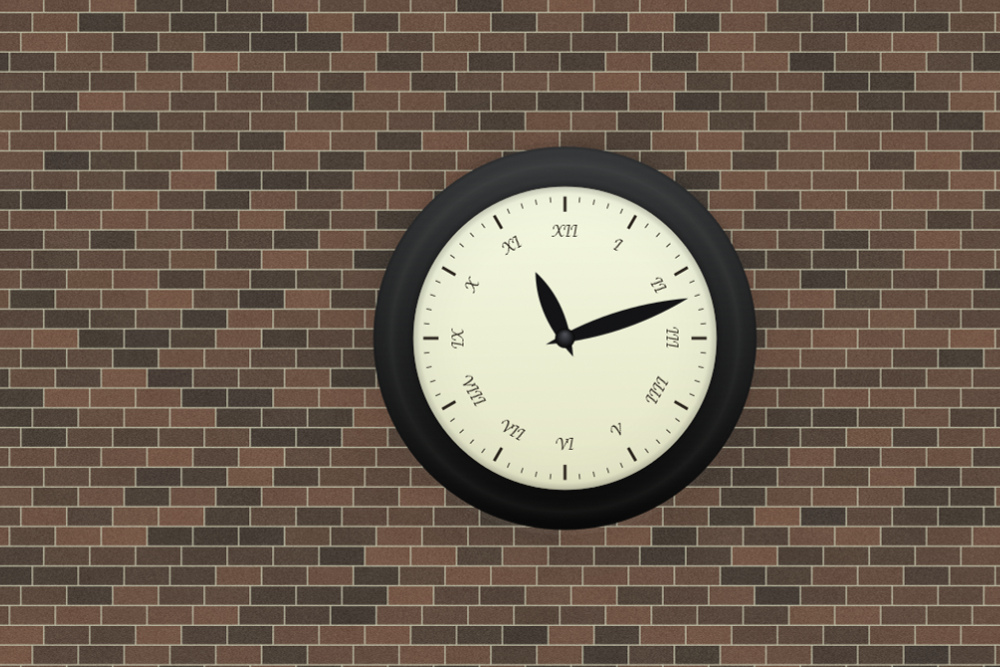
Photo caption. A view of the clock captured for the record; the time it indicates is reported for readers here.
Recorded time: 11:12
